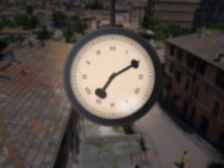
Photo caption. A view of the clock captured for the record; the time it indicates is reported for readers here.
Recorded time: 7:10
